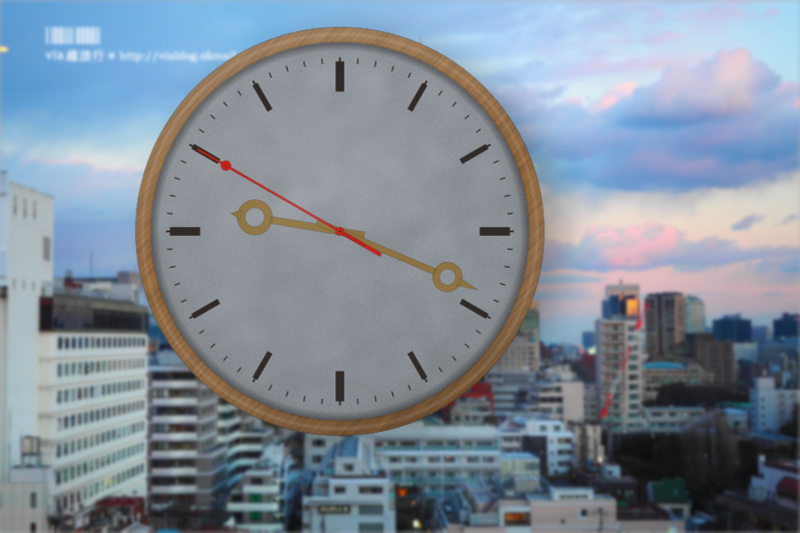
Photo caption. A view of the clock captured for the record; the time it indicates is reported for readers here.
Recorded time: 9:18:50
